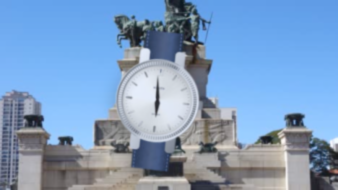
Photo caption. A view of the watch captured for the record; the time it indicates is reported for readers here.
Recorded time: 5:59
